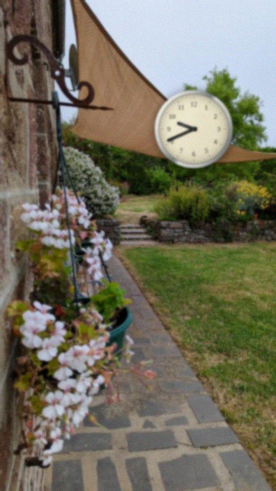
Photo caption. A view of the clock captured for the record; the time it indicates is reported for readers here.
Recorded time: 9:41
